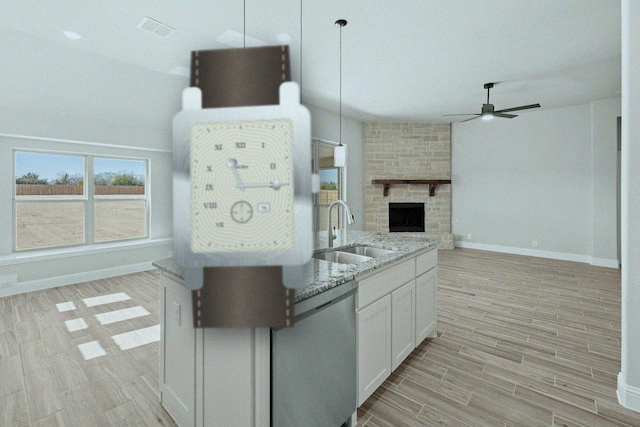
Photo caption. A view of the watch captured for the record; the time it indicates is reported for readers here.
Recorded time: 11:15
